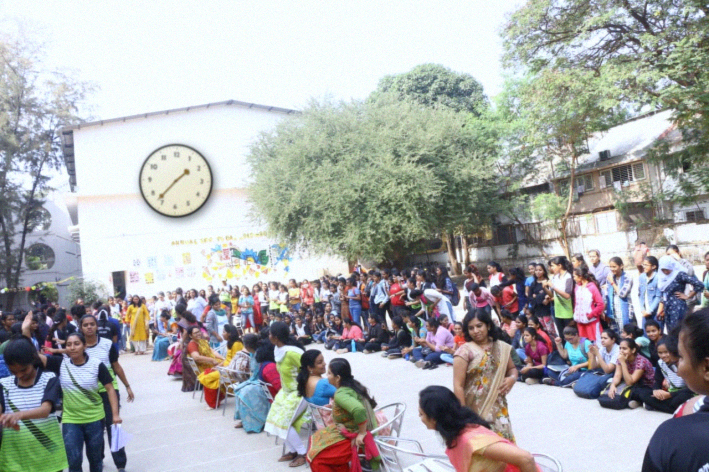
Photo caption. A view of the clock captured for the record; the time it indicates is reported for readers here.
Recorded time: 1:37
